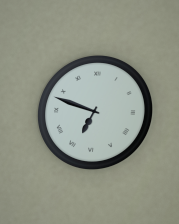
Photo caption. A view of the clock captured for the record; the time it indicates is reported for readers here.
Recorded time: 6:48
